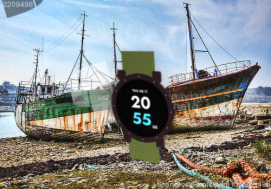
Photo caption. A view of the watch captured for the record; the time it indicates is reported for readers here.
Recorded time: 20:55
